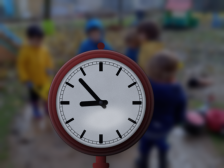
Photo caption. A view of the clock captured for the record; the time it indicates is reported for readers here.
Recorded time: 8:53
